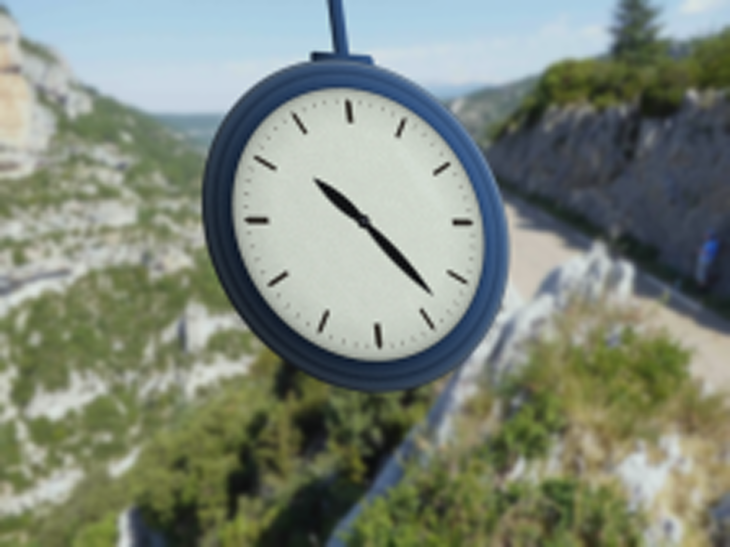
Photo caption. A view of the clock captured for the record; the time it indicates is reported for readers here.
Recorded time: 10:23
